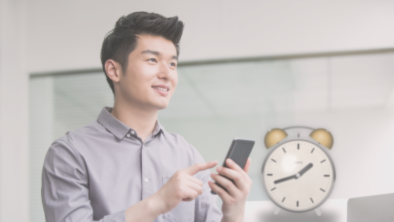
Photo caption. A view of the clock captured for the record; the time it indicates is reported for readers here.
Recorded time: 1:42
